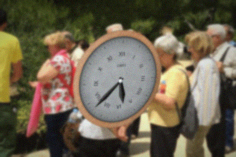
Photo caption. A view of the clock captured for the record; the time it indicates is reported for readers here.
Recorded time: 5:38
